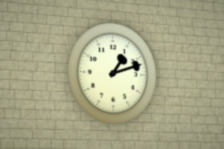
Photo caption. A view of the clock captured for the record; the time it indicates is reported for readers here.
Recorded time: 1:12
